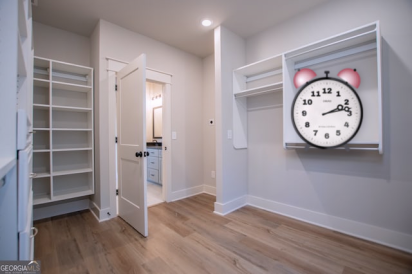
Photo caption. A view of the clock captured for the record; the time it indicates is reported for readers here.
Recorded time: 2:13
